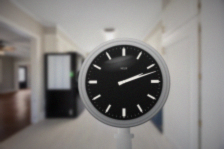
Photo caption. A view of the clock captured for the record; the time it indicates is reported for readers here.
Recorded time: 2:12
